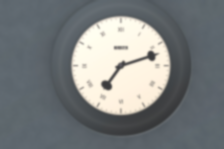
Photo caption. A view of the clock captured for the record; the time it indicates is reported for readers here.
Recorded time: 7:12
